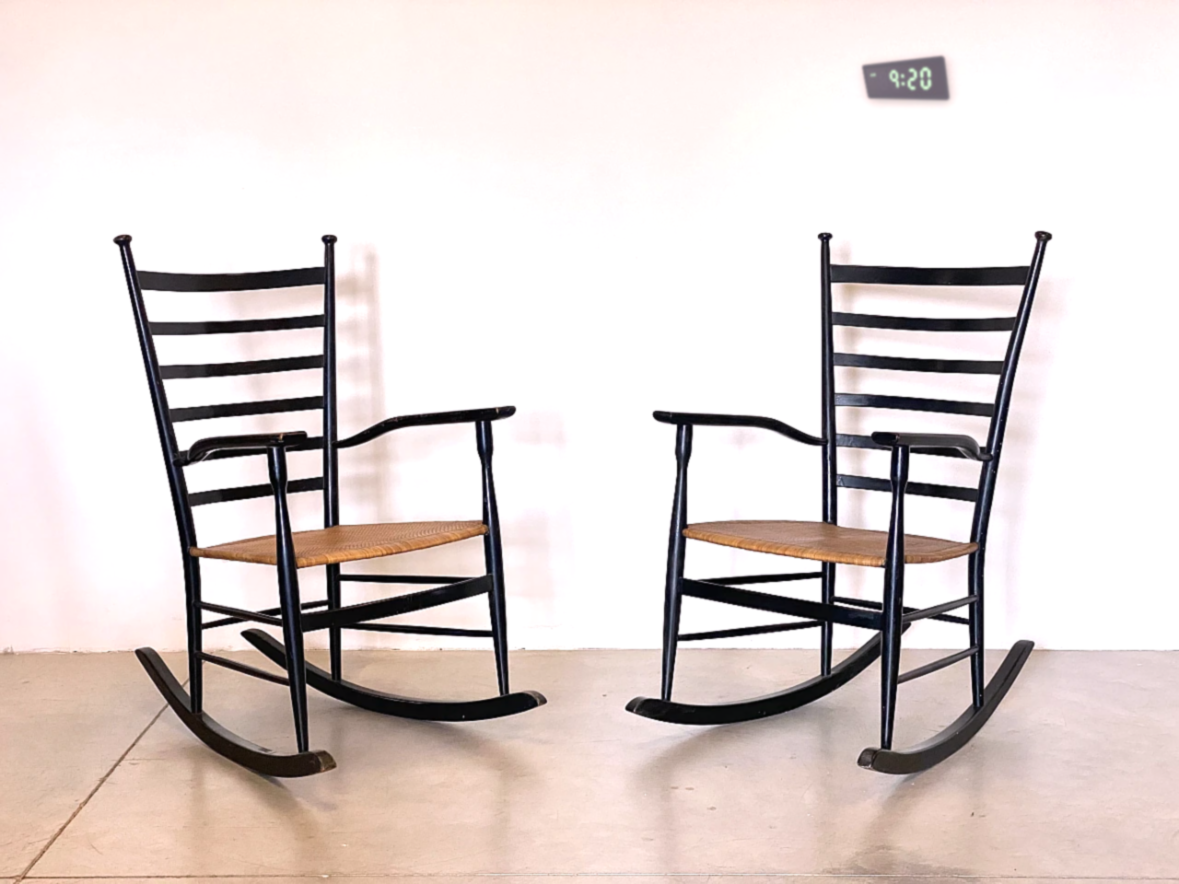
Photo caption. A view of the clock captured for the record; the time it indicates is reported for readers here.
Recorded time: 9:20
